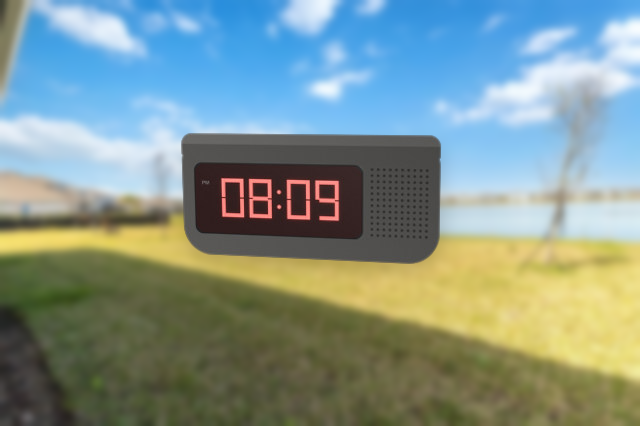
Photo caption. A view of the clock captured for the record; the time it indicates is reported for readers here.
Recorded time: 8:09
